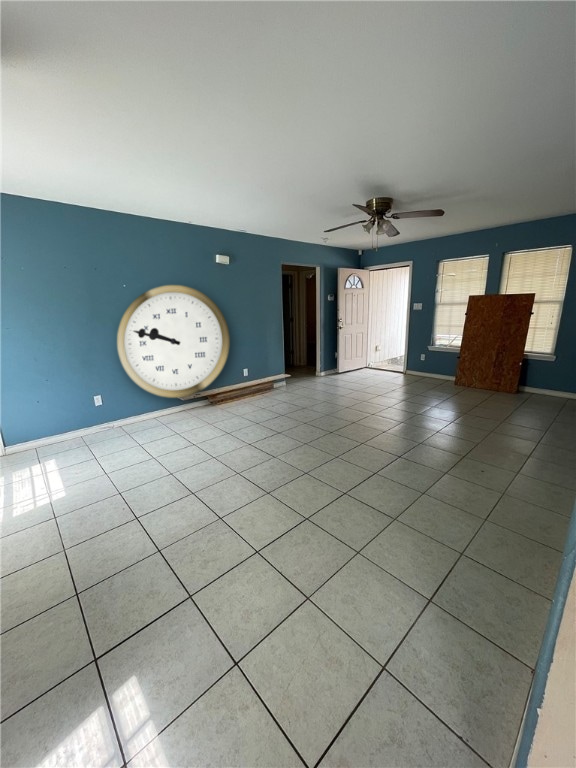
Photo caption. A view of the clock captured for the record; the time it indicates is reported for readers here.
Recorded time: 9:48
